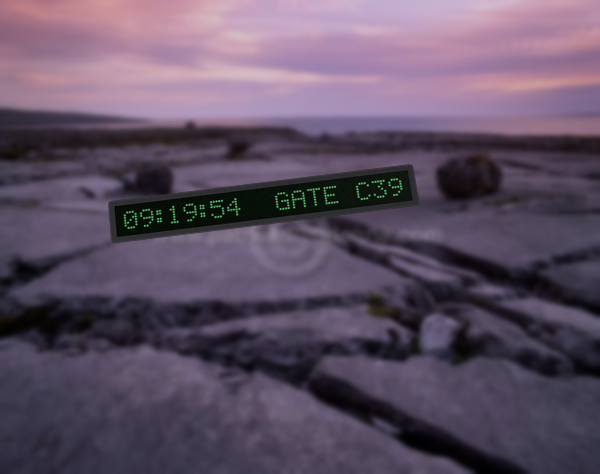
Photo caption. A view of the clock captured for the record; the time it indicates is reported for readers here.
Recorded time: 9:19:54
